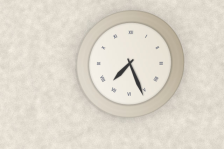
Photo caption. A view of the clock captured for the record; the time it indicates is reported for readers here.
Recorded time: 7:26
